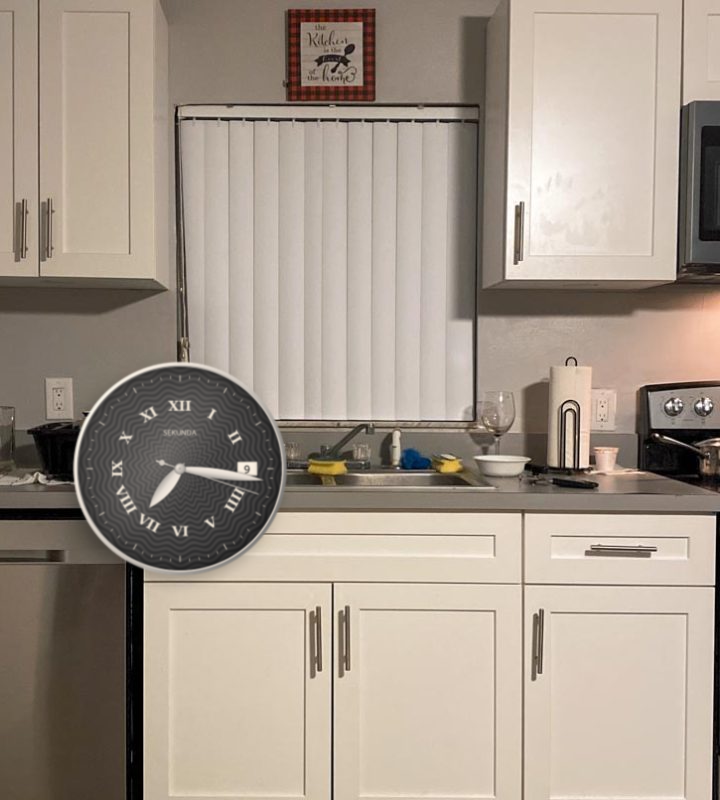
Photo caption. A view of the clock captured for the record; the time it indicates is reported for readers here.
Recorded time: 7:16:18
